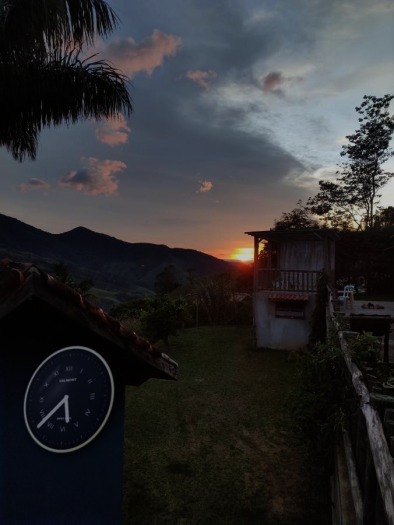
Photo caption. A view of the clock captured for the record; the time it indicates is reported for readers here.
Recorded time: 5:38
